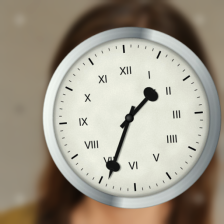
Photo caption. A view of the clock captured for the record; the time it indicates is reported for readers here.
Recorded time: 1:34
